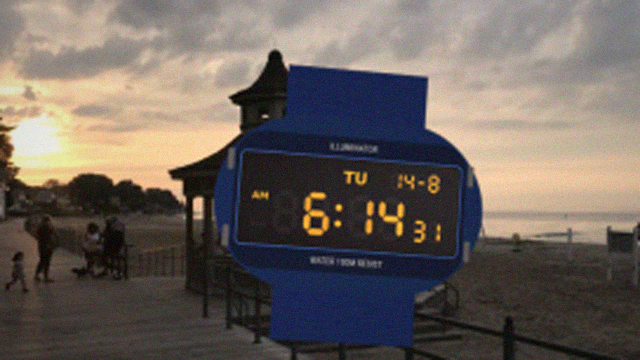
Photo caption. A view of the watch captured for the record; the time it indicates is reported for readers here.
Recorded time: 6:14:31
